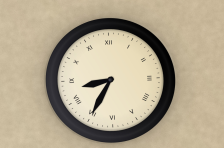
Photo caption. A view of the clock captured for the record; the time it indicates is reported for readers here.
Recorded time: 8:35
